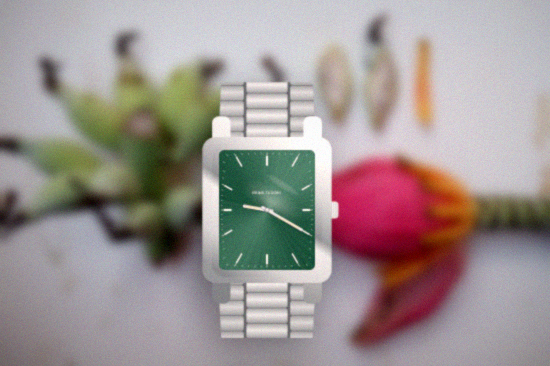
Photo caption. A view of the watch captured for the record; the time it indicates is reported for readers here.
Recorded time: 9:20
